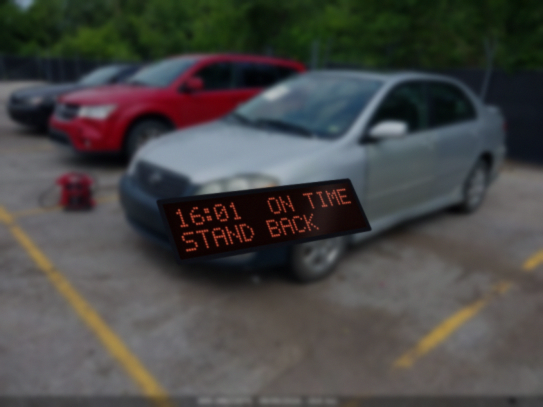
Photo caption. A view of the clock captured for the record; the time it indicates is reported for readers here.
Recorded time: 16:01
